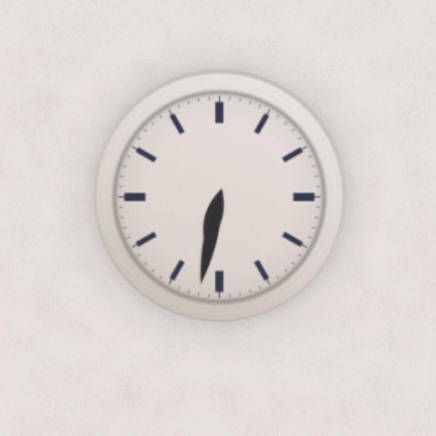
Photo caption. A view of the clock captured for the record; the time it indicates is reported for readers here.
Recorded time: 6:32
